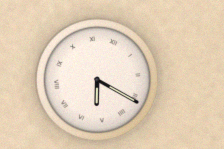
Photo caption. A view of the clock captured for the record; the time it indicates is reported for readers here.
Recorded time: 5:16
